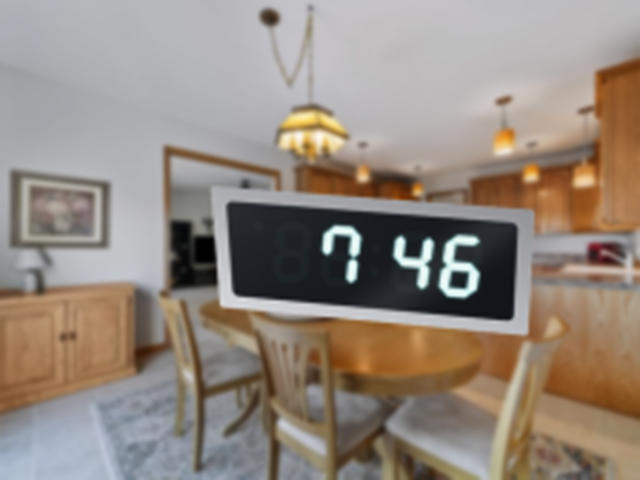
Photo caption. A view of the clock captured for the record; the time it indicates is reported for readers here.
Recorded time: 7:46
